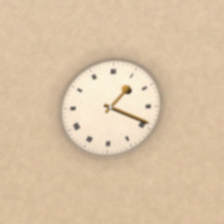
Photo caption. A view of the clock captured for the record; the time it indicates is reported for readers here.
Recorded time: 1:19
